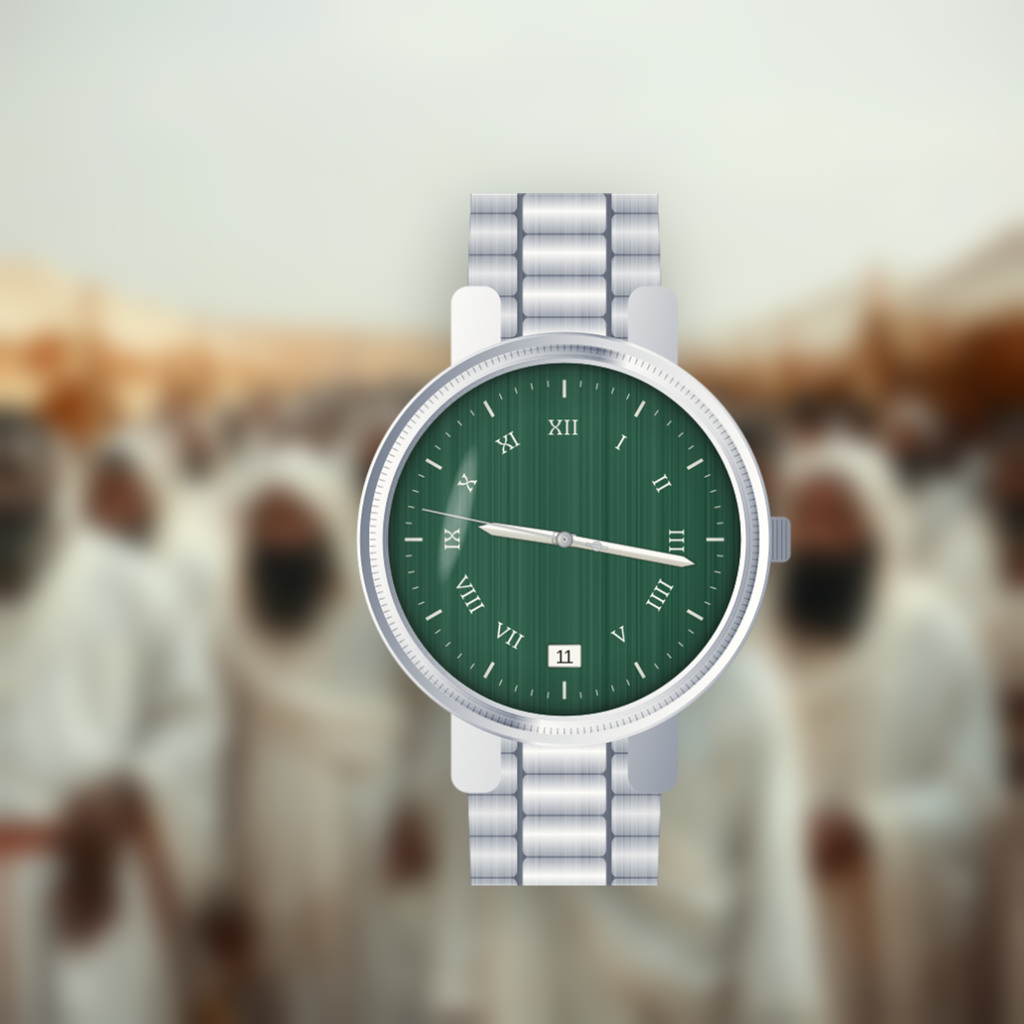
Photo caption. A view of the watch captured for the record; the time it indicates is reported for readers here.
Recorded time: 9:16:47
